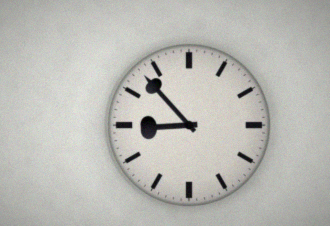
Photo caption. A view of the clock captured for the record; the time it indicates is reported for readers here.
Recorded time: 8:53
